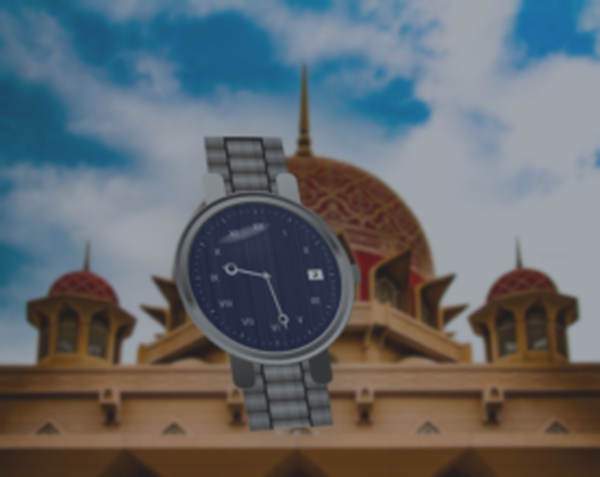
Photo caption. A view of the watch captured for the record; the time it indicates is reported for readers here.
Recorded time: 9:28
